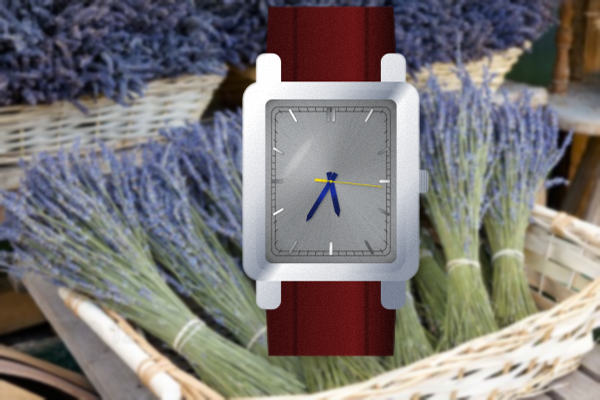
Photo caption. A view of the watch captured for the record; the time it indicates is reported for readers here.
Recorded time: 5:35:16
